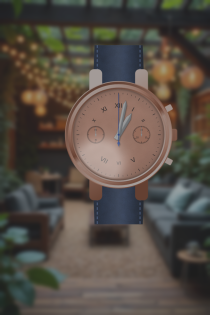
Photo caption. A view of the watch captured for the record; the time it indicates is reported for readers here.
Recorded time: 1:02
